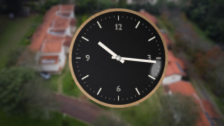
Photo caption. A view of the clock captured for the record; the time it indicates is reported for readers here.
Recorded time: 10:16
